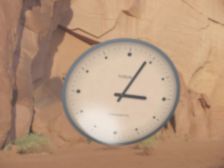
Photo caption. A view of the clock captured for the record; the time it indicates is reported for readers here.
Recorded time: 3:04
